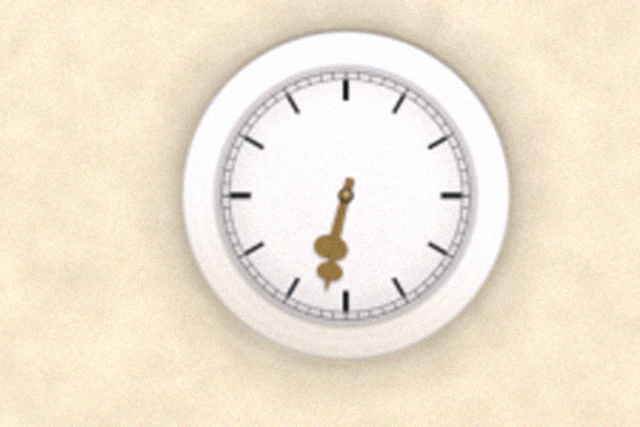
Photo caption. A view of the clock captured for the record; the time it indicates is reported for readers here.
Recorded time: 6:32
